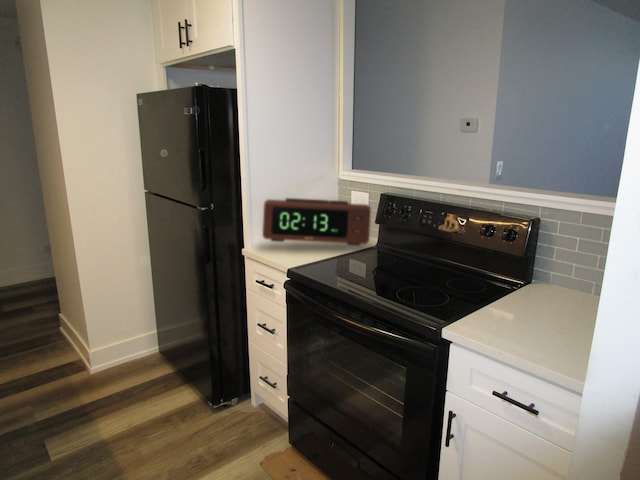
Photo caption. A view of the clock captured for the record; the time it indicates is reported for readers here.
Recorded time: 2:13
